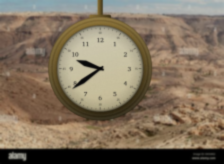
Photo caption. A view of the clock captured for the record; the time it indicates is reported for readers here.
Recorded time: 9:39
